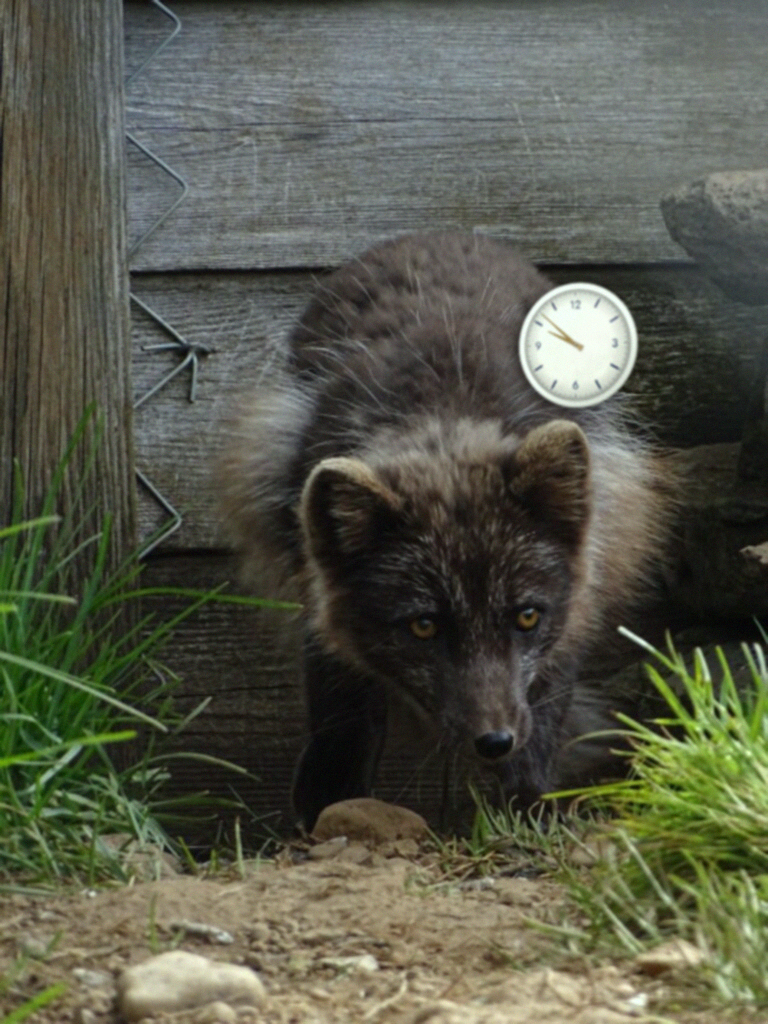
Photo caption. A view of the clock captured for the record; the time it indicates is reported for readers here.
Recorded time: 9:52
